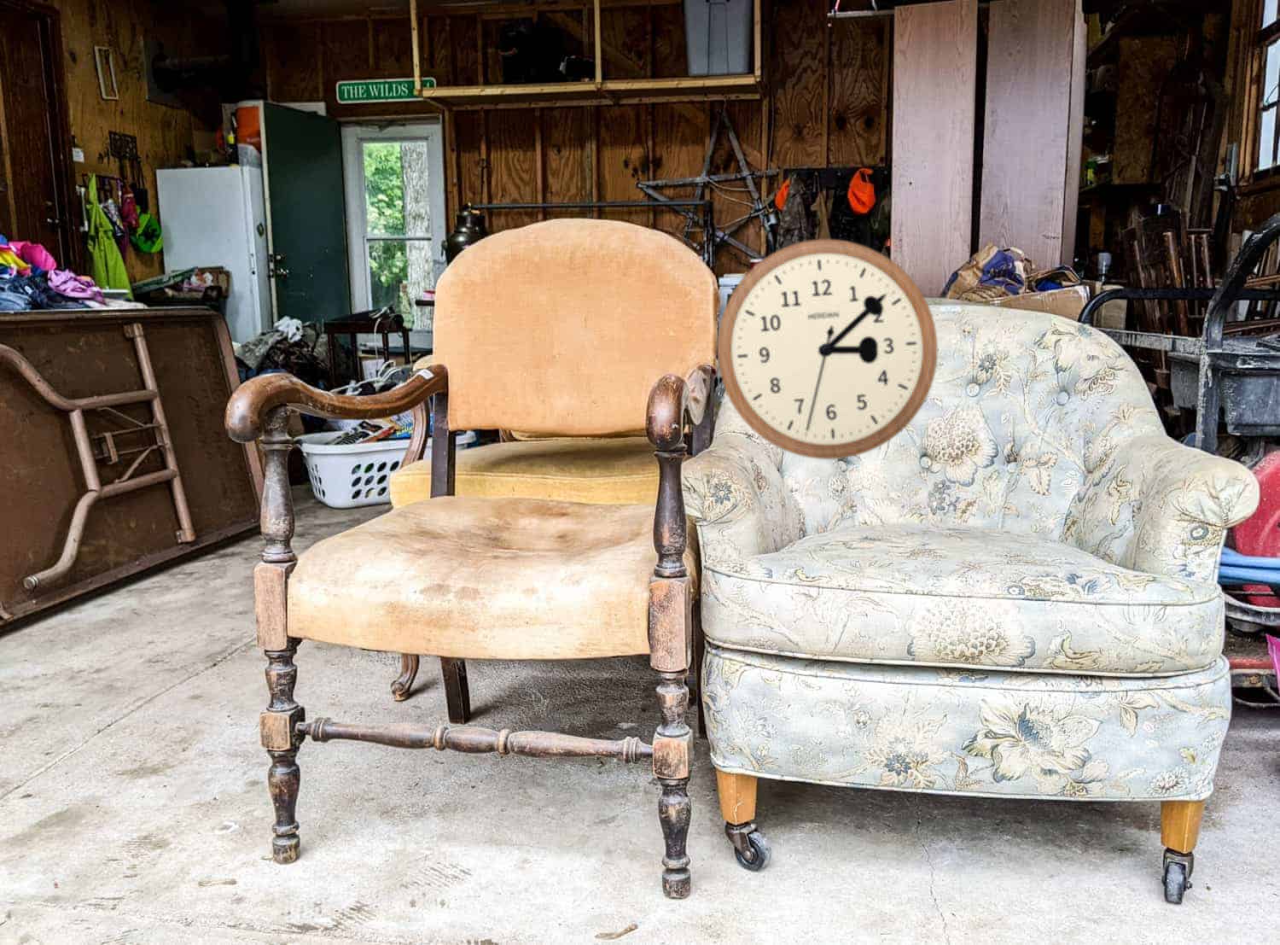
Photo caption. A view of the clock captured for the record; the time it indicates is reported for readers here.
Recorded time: 3:08:33
